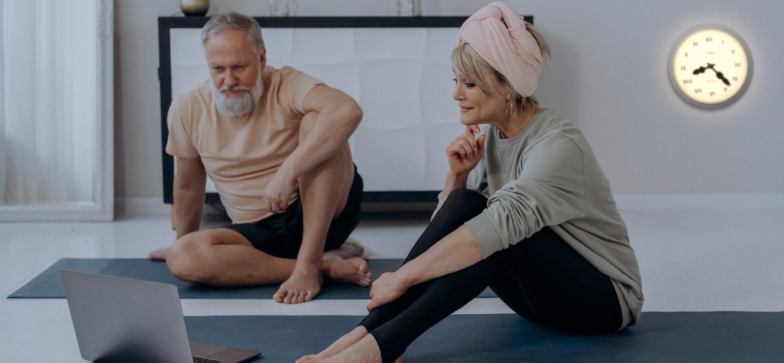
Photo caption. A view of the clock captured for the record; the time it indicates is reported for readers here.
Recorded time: 8:23
